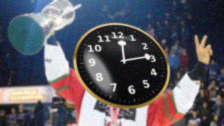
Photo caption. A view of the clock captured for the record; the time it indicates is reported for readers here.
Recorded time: 12:14
